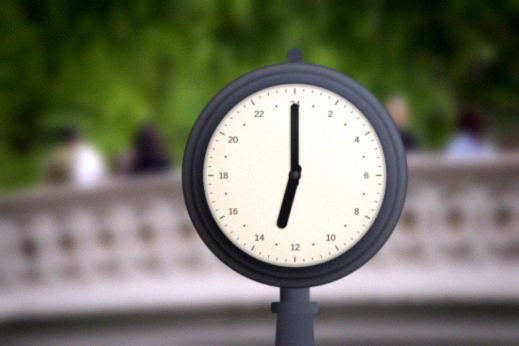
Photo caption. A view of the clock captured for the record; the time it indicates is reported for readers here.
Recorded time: 13:00
